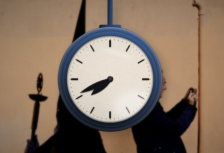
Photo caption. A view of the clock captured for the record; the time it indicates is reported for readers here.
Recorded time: 7:41
